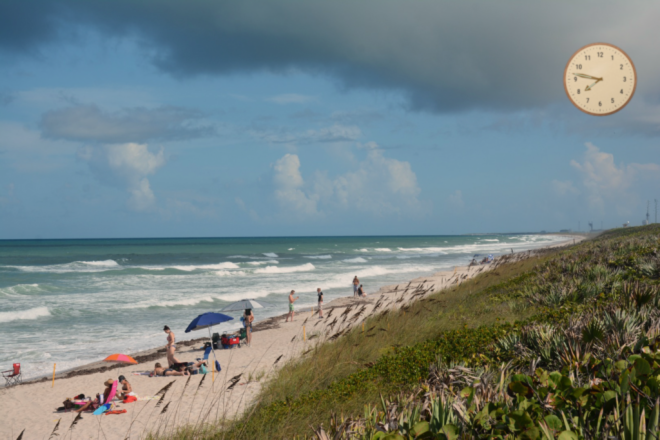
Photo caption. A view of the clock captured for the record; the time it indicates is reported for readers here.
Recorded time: 7:47
